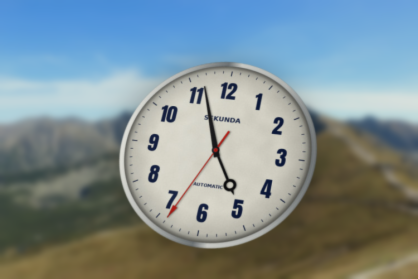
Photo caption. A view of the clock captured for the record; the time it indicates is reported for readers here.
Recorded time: 4:56:34
